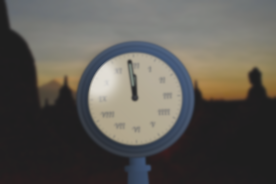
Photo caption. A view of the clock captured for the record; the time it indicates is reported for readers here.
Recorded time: 11:59
